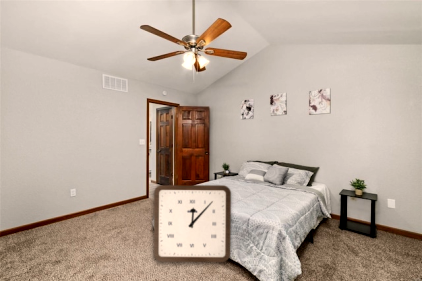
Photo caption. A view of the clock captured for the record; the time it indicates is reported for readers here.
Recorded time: 12:07
